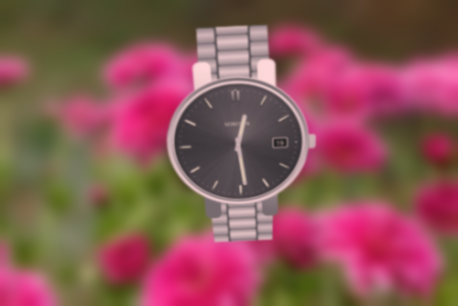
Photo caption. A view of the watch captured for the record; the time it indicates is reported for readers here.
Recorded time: 12:29
